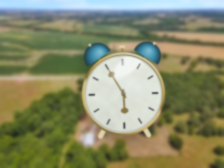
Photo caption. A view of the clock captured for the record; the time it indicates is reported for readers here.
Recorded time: 5:55
